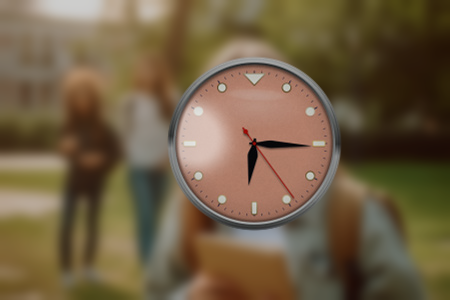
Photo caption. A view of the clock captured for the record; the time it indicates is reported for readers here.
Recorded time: 6:15:24
